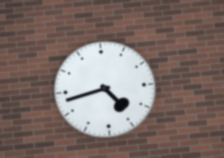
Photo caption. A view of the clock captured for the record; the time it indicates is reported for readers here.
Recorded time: 4:43
